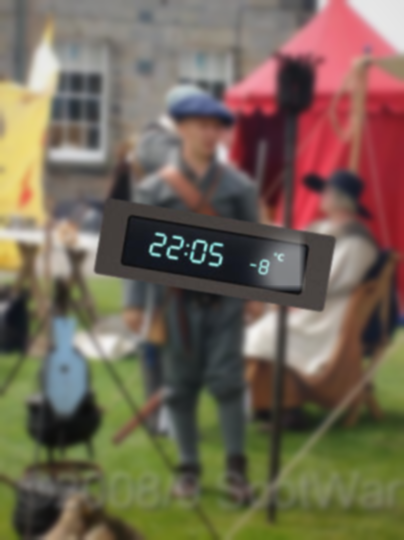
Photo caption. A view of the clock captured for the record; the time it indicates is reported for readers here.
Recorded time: 22:05
